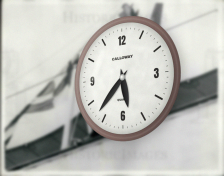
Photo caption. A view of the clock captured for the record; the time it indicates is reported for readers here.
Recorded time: 5:37
